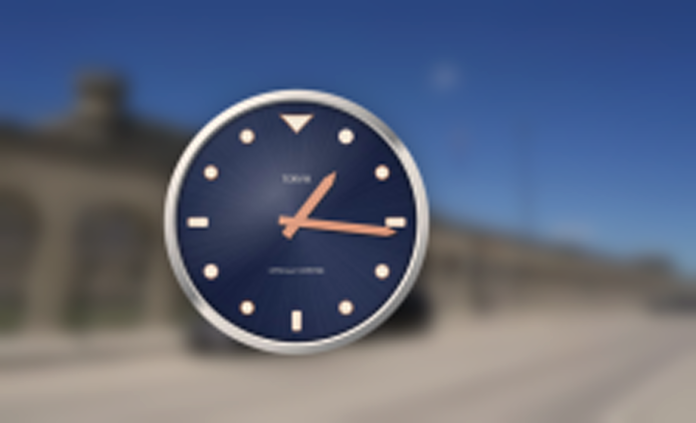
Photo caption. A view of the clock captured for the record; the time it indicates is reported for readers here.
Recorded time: 1:16
